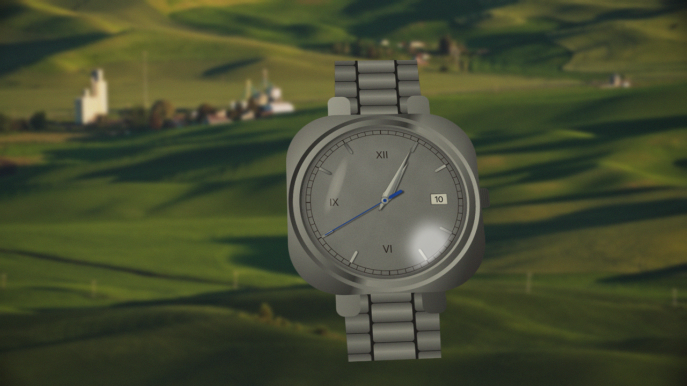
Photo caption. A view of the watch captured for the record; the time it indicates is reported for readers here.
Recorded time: 1:04:40
